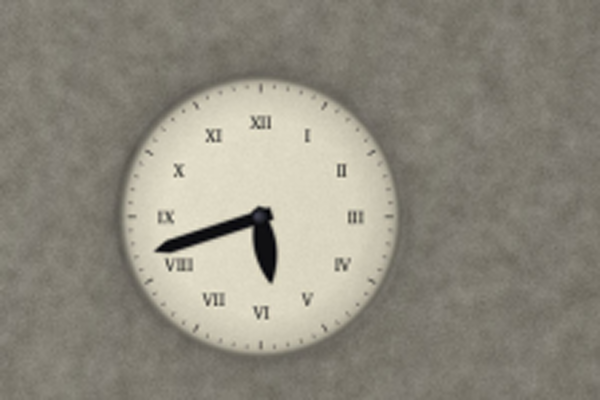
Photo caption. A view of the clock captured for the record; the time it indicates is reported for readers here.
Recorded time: 5:42
